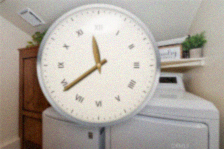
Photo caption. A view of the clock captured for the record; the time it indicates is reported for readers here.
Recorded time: 11:39
